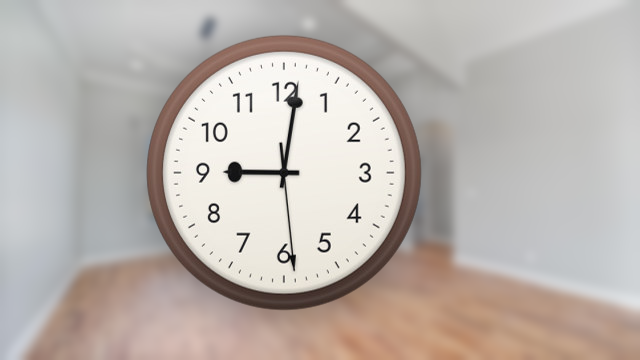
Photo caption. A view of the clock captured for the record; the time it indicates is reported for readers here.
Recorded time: 9:01:29
